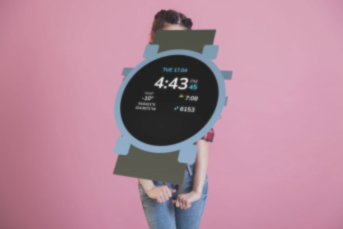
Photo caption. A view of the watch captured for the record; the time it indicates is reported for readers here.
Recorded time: 4:43
